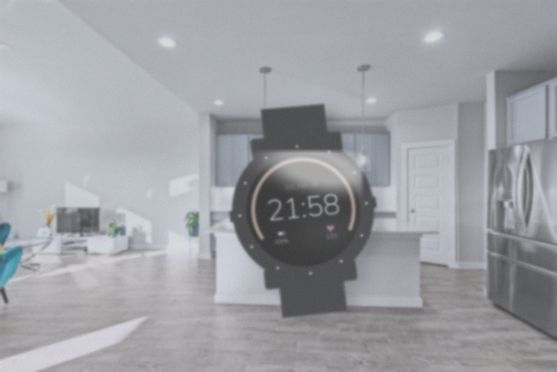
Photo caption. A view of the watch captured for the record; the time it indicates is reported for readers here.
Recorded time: 21:58
